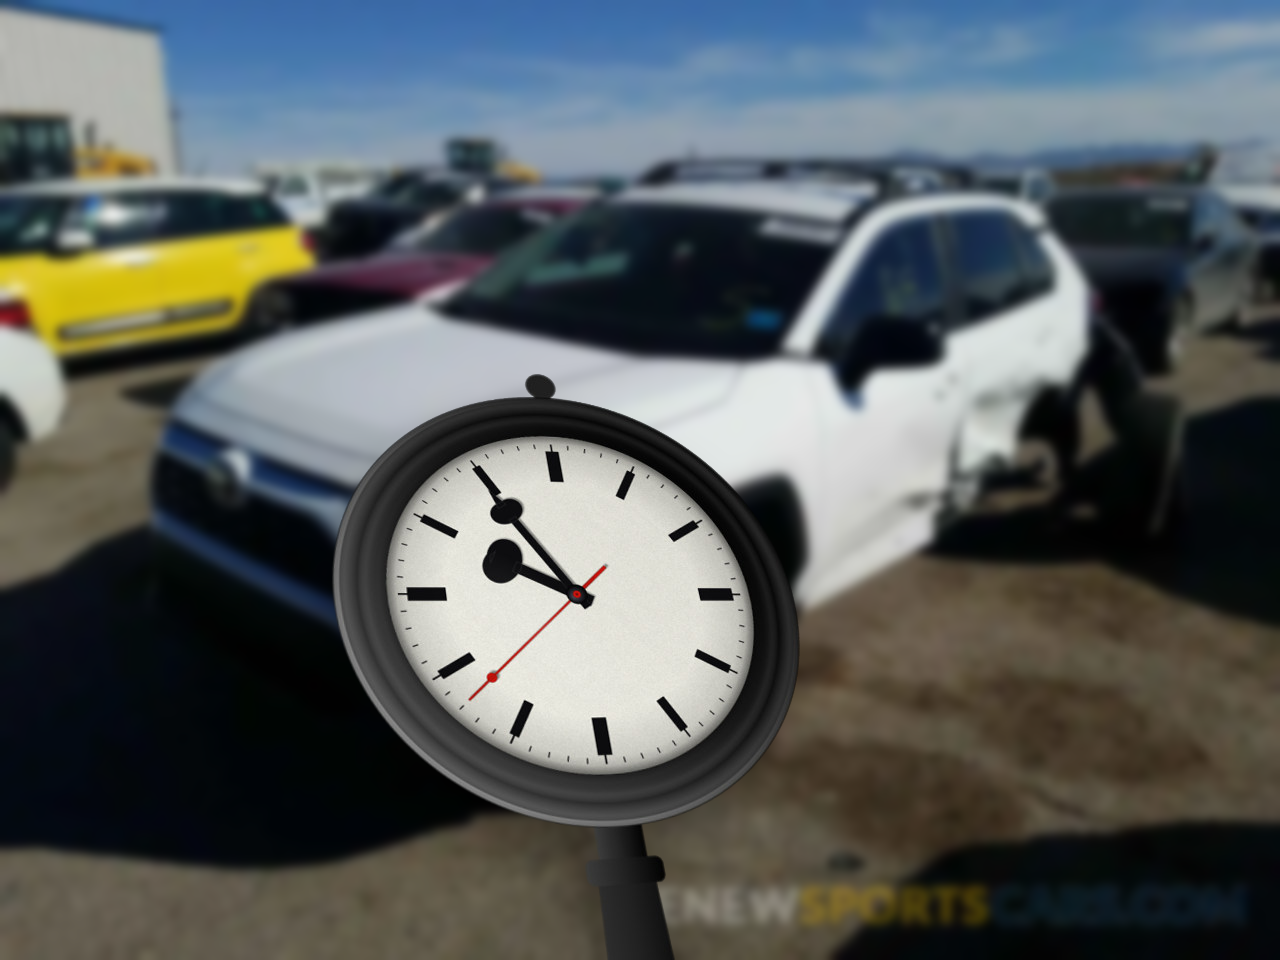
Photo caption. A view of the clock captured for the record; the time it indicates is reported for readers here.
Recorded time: 9:54:38
